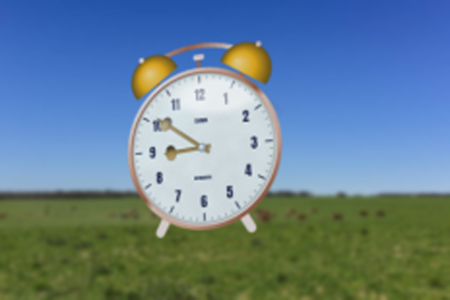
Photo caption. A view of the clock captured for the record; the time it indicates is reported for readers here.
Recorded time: 8:51
